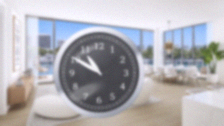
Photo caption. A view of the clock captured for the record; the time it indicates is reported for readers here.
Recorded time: 10:50
